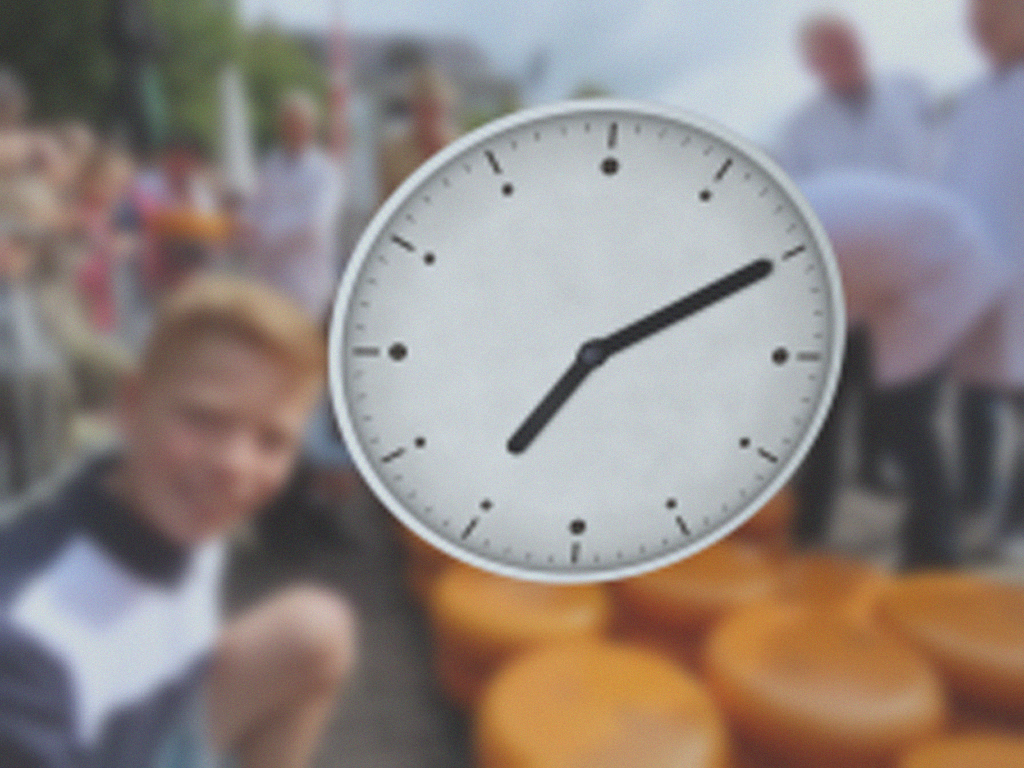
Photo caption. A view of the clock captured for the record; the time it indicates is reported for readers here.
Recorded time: 7:10
